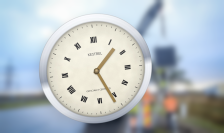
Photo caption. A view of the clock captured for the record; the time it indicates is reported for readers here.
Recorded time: 1:26
